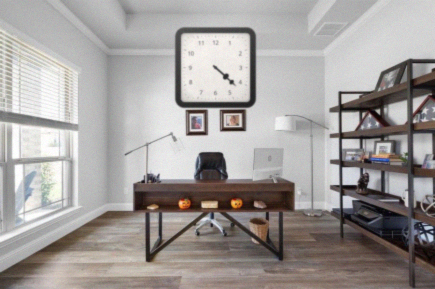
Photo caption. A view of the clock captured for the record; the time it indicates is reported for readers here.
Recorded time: 4:22
